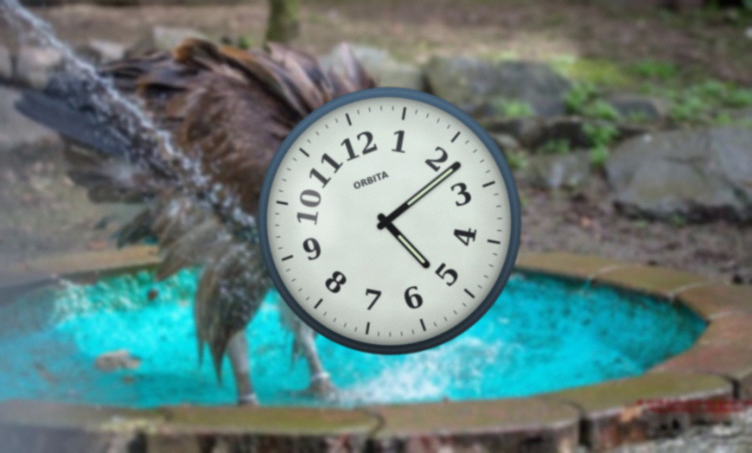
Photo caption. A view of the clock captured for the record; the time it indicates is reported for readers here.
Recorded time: 5:12
